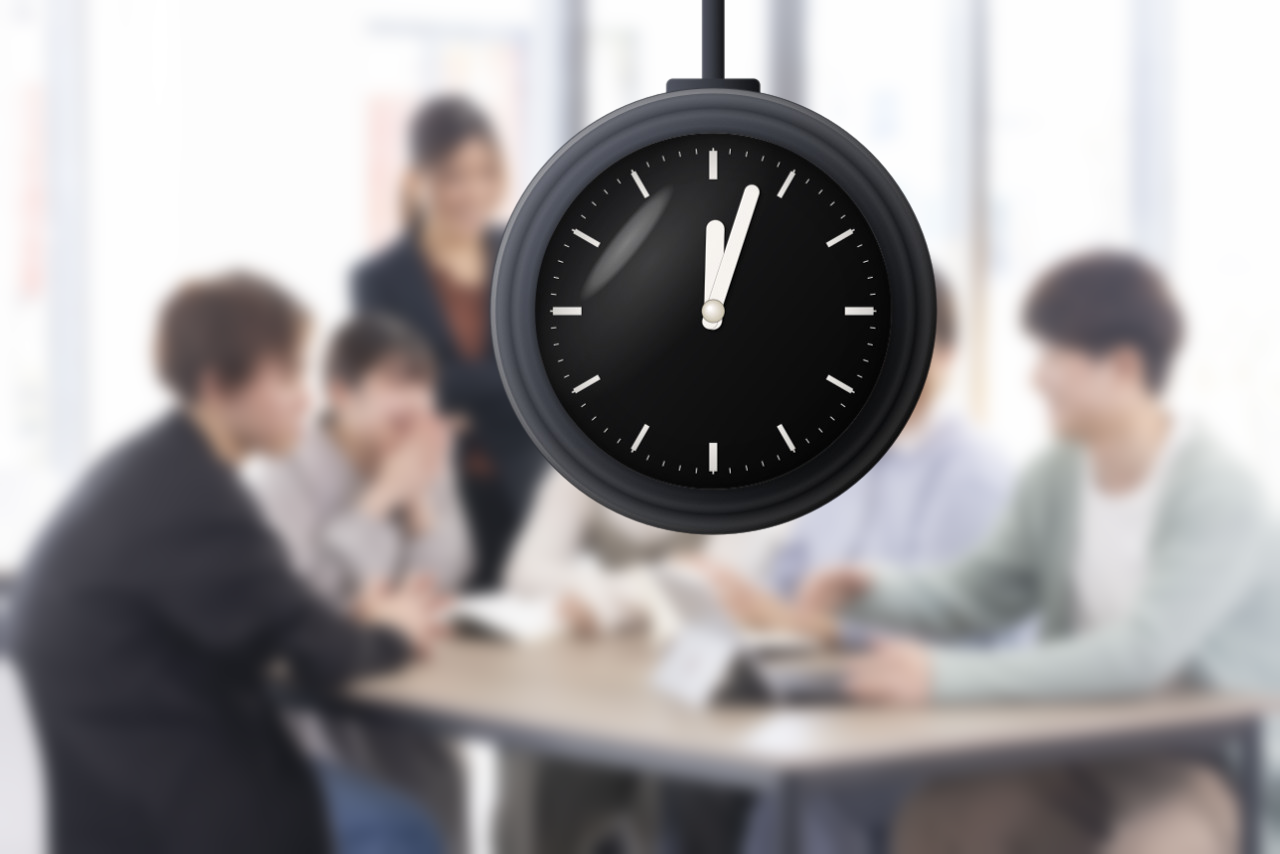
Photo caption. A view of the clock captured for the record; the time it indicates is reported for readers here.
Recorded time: 12:03
